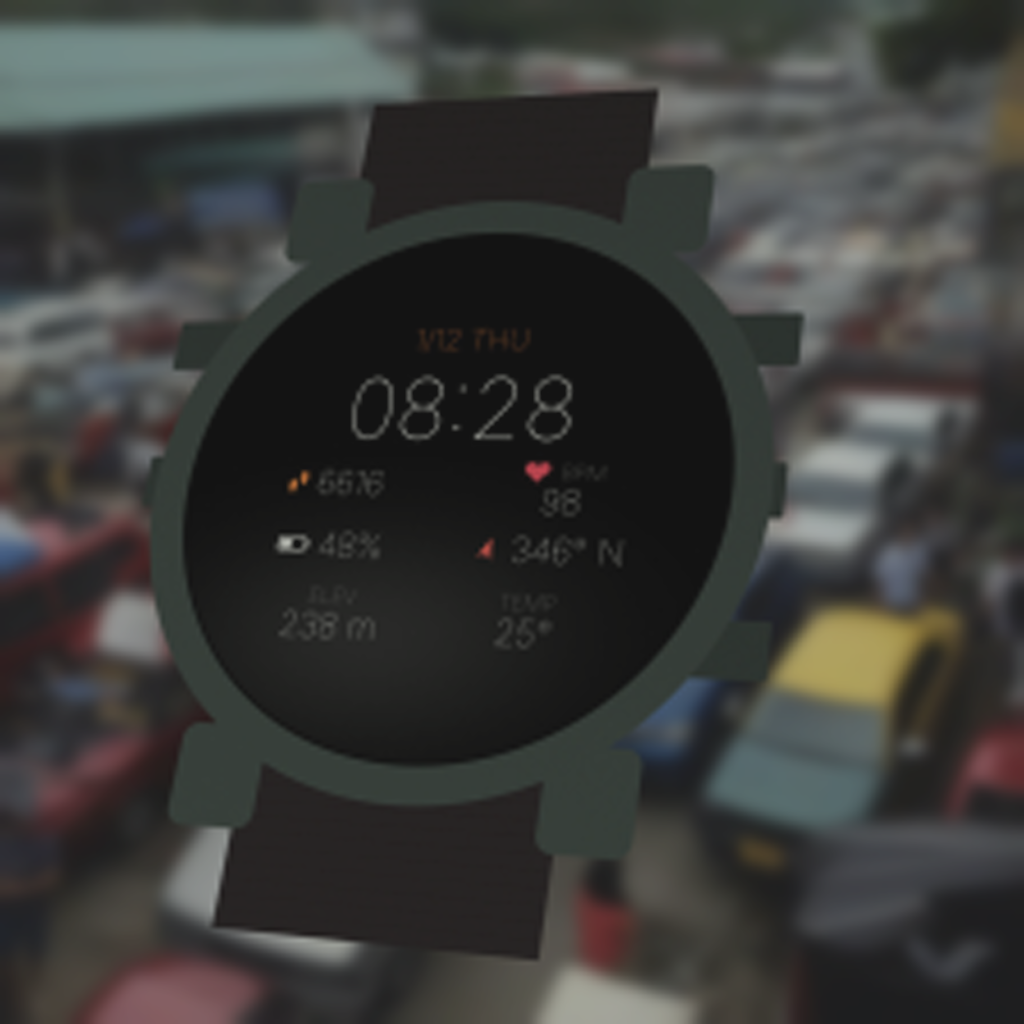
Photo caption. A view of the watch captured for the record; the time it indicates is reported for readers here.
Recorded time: 8:28
